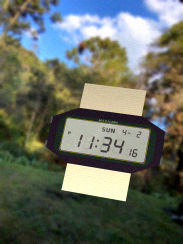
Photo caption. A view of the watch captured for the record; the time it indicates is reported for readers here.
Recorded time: 11:34:16
